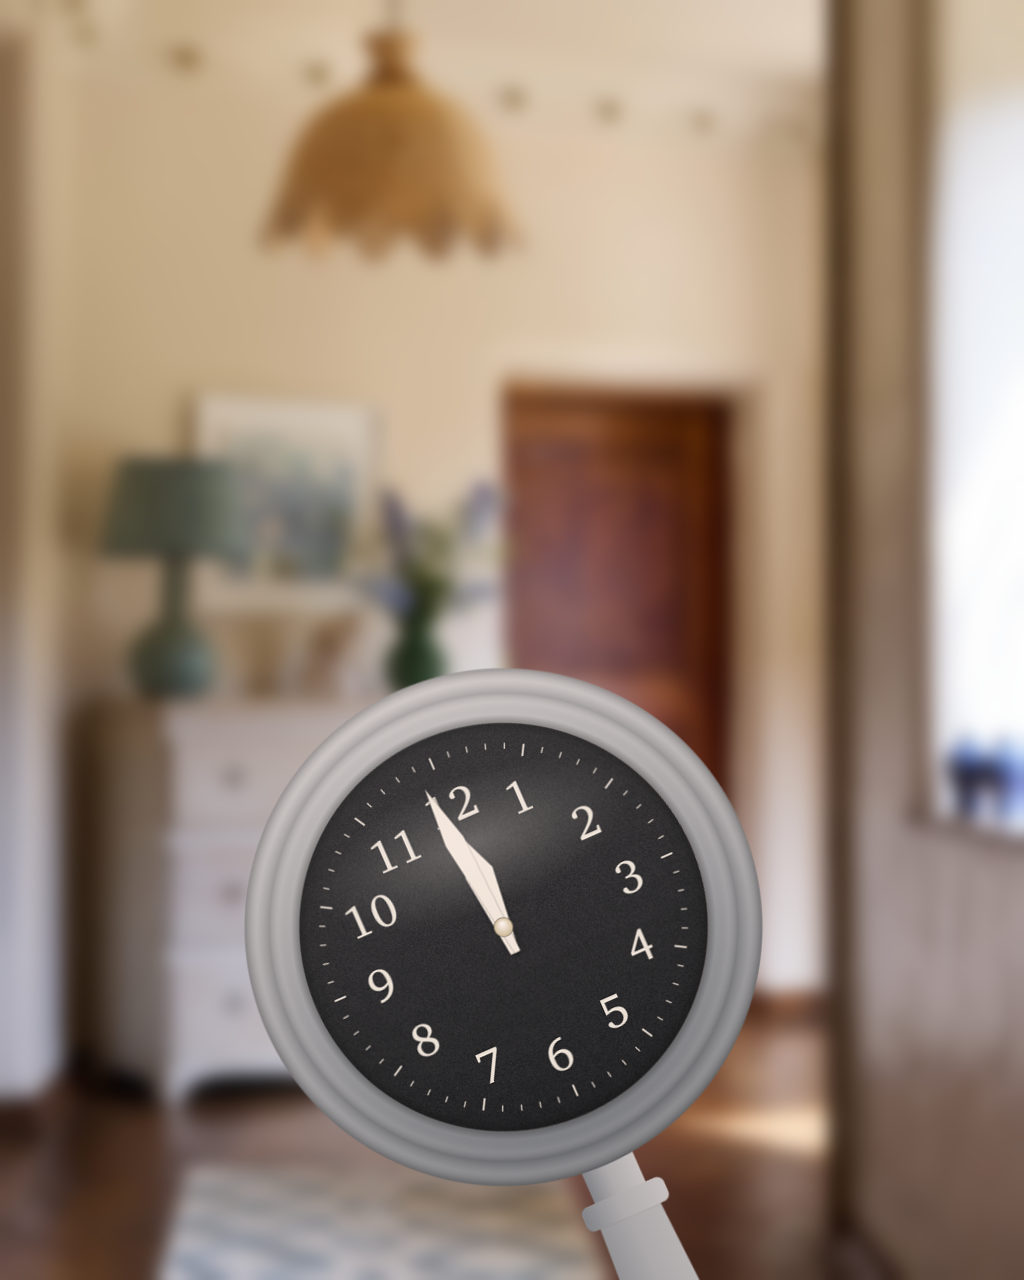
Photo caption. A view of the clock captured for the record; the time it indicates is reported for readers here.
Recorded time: 11:59
